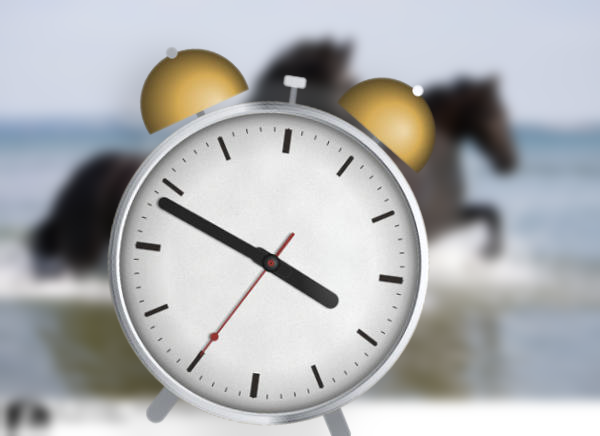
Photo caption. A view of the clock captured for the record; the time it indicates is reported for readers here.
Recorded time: 3:48:35
